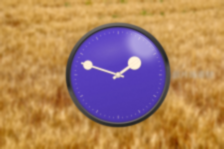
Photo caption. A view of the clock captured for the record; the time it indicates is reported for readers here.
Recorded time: 1:48
